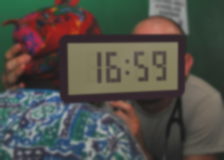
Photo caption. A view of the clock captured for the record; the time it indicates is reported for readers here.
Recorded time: 16:59
